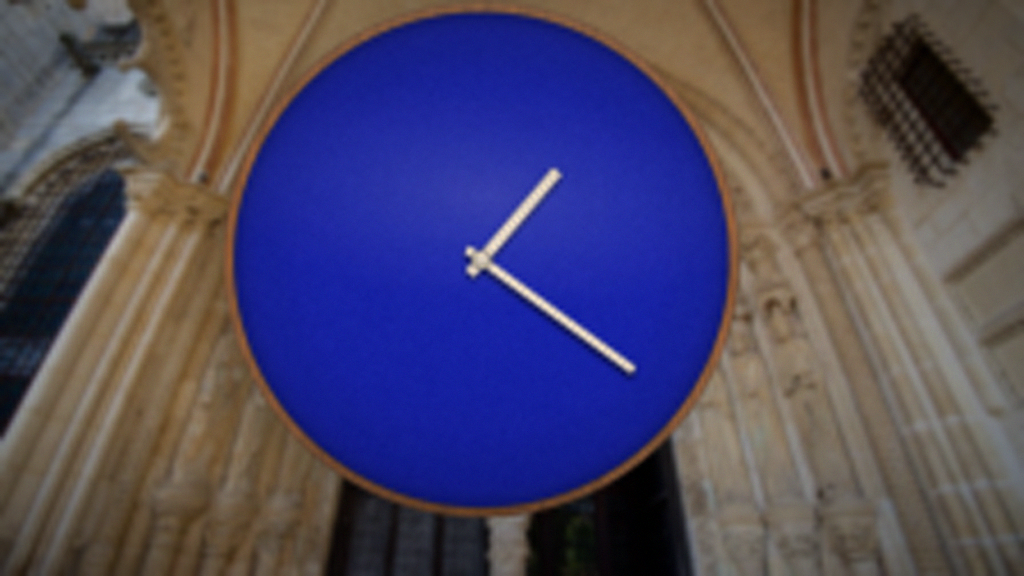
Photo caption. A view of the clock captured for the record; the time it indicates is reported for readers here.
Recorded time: 1:21
